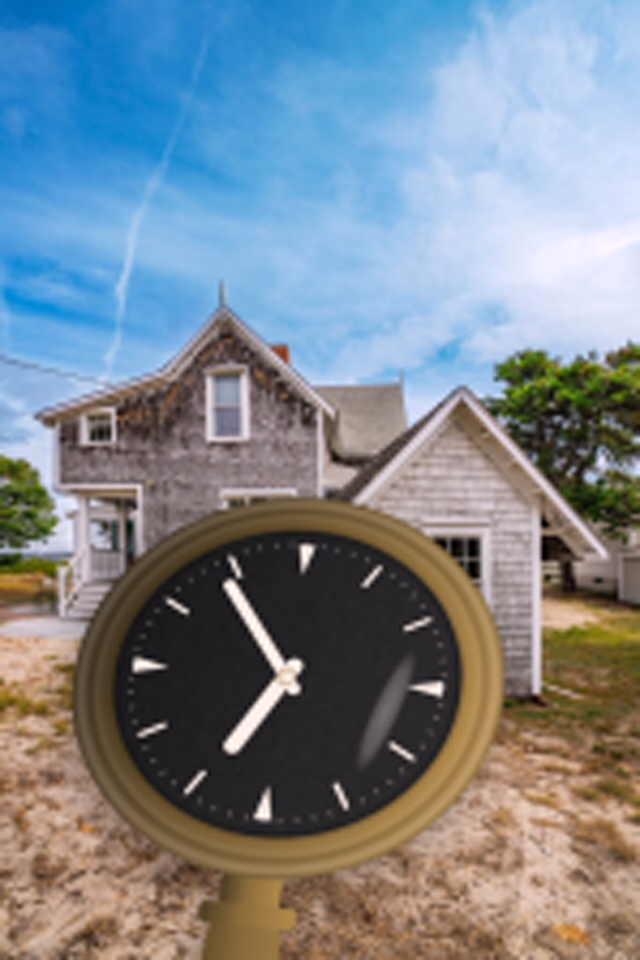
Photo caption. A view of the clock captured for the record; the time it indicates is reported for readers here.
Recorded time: 6:54
